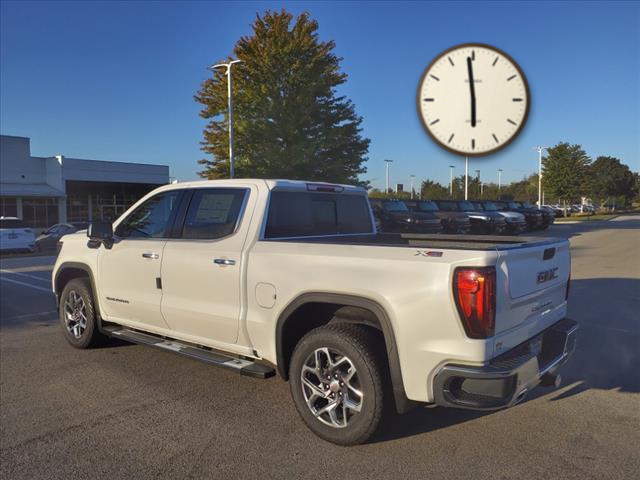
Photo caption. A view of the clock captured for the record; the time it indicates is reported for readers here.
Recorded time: 5:59
